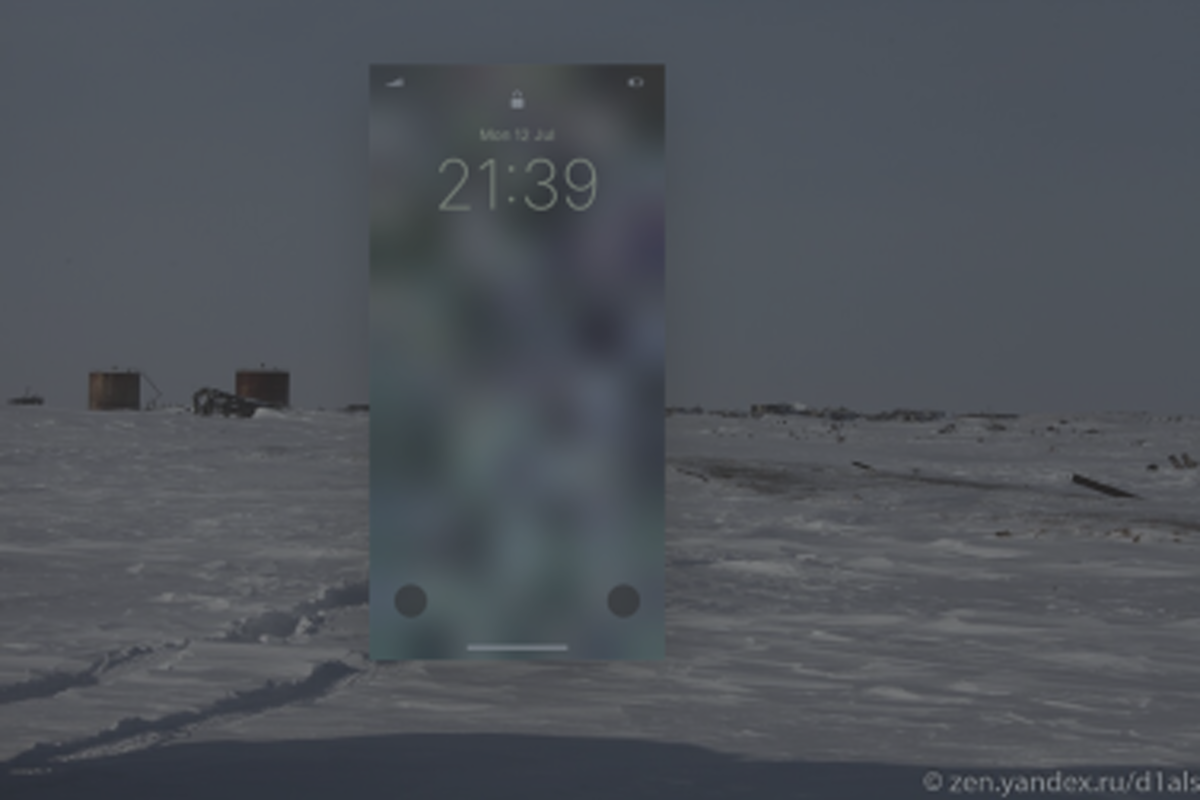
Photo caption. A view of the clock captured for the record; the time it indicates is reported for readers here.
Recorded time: 21:39
